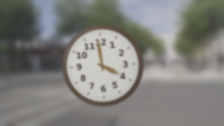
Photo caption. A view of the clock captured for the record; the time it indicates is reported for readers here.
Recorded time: 3:59
